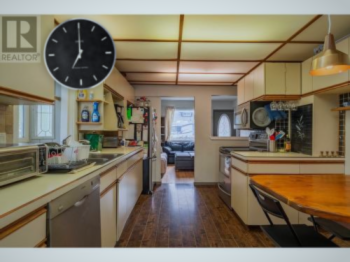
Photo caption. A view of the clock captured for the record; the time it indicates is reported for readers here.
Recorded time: 7:00
